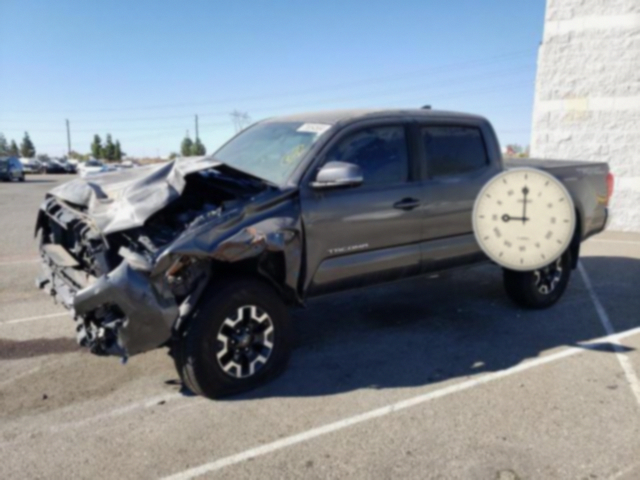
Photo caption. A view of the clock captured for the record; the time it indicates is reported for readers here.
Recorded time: 9:00
